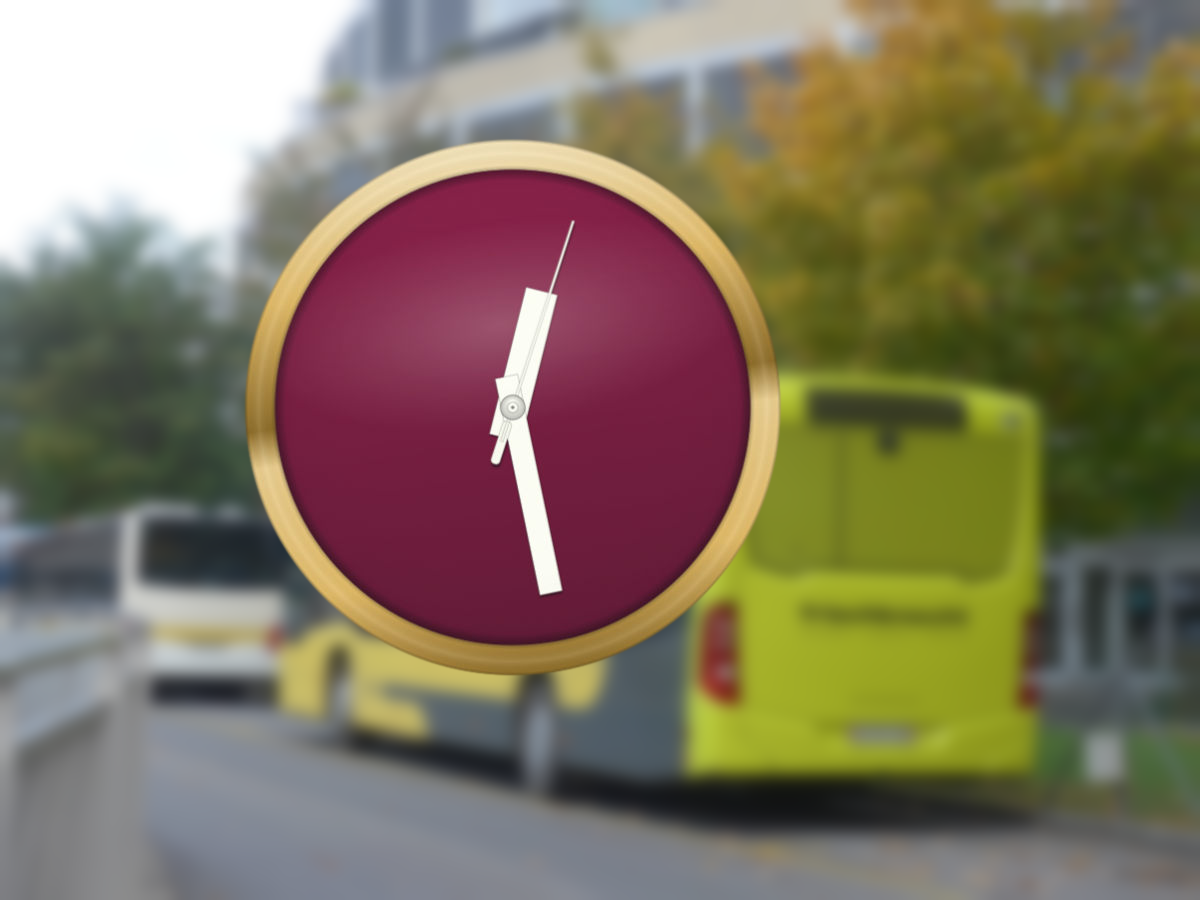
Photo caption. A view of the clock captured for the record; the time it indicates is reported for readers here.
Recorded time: 12:28:03
